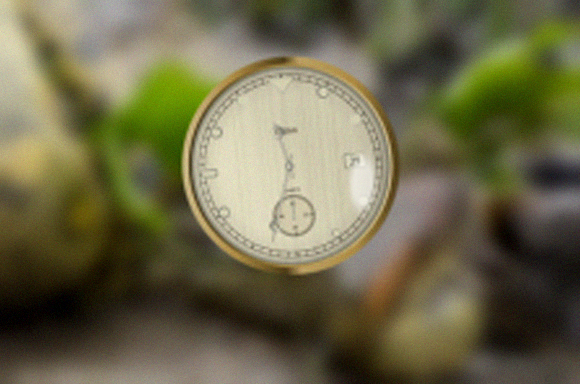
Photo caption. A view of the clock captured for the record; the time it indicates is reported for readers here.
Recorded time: 11:33
